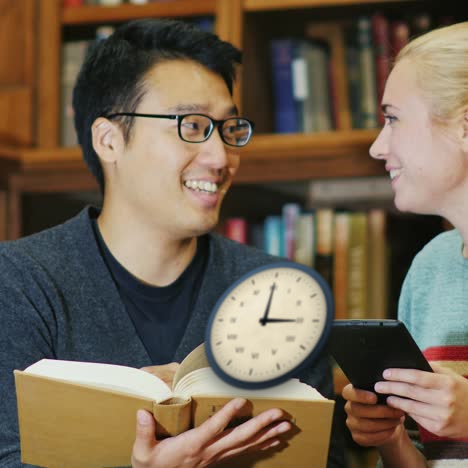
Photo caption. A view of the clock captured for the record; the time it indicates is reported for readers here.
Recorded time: 3:00
